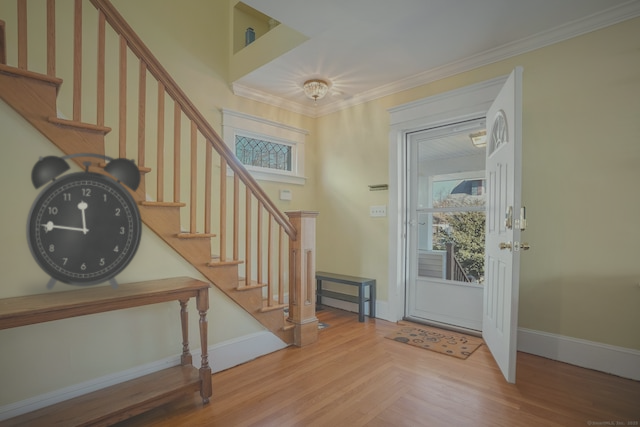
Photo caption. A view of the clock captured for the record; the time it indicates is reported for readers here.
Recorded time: 11:46
